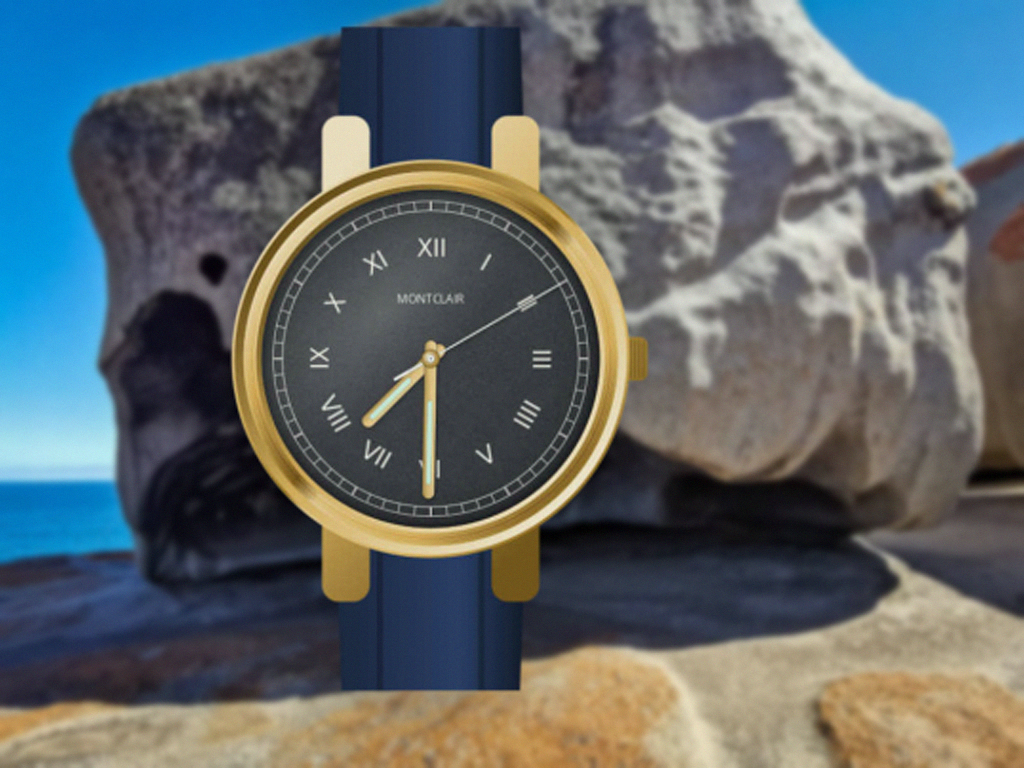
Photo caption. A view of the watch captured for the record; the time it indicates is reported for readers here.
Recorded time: 7:30:10
